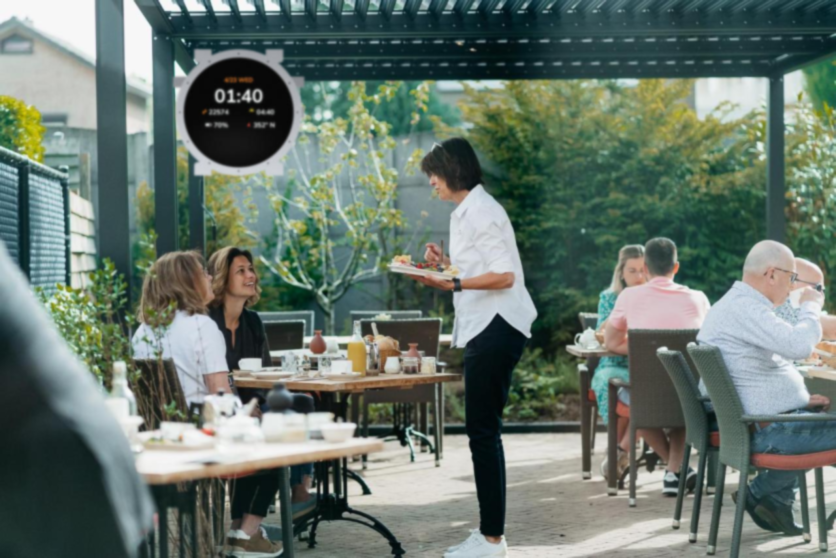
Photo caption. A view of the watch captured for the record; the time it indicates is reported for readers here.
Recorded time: 1:40
